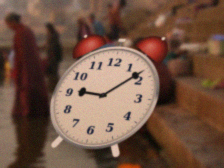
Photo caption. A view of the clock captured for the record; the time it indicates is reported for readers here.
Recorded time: 9:08
